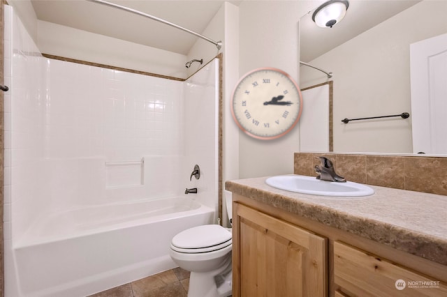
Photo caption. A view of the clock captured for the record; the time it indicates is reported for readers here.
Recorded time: 2:15
